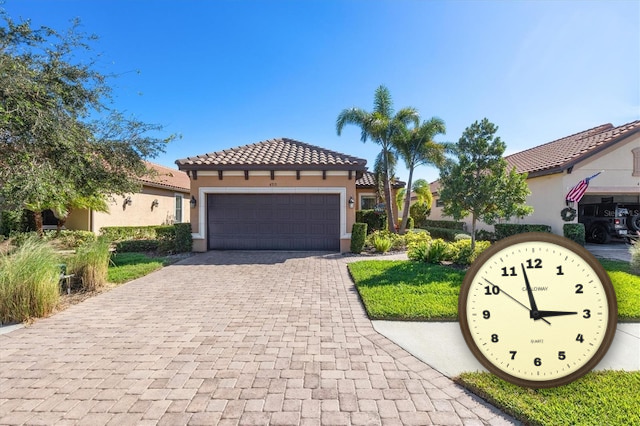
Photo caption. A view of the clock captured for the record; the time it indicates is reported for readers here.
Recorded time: 2:57:51
